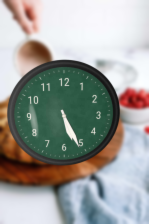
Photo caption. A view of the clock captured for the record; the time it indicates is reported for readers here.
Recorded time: 5:26
